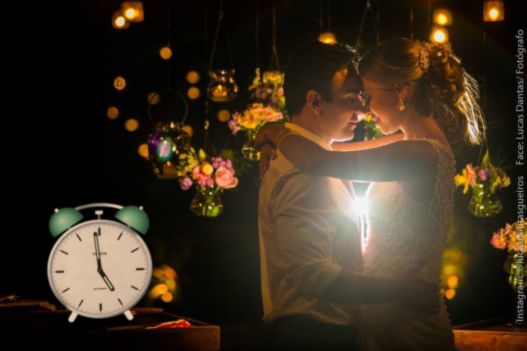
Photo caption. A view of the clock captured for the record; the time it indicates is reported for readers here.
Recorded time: 4:59
